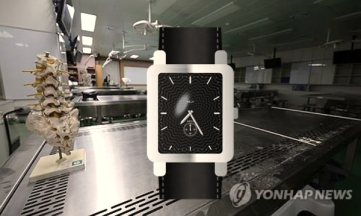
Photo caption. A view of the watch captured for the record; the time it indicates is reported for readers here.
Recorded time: 7:25
